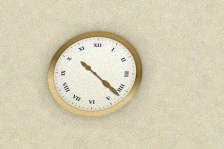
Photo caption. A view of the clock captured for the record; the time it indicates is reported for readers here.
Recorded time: 10:22
